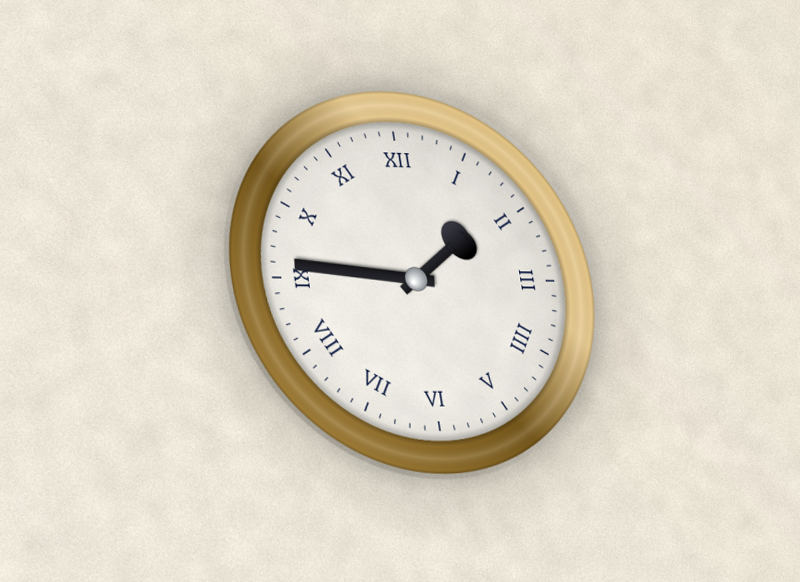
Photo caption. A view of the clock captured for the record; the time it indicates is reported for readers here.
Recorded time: 1:46
